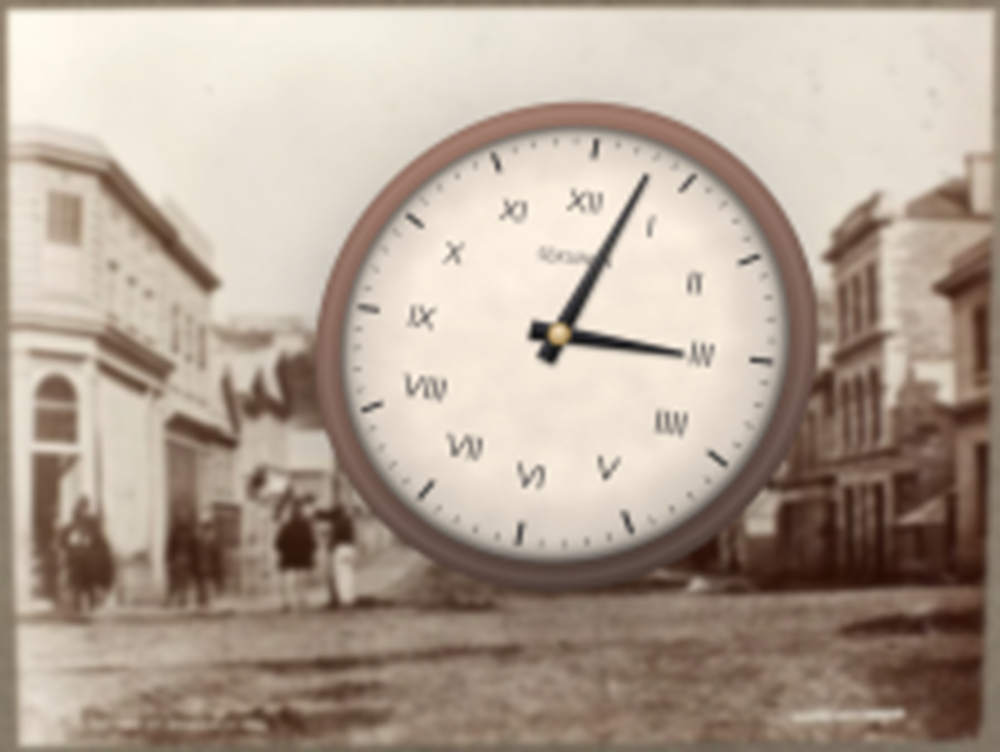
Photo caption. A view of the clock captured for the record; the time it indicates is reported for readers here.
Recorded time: 3:03
